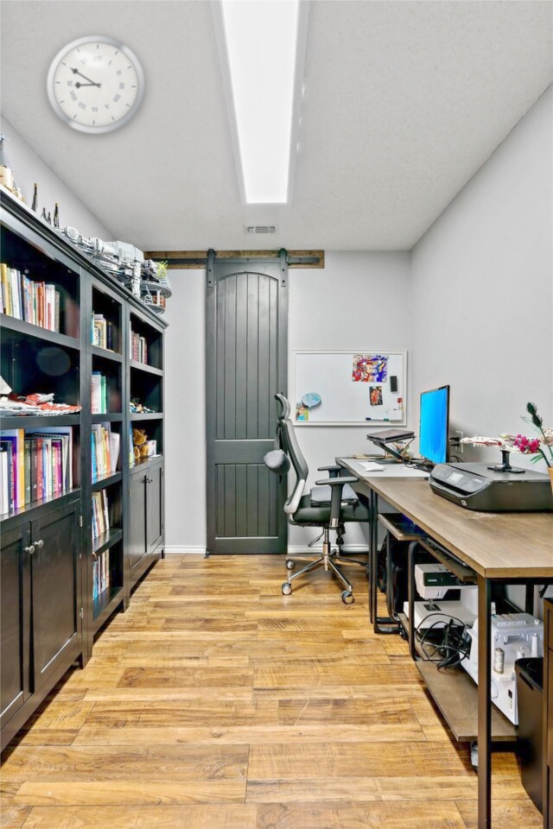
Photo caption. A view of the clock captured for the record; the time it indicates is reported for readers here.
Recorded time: 8:50
